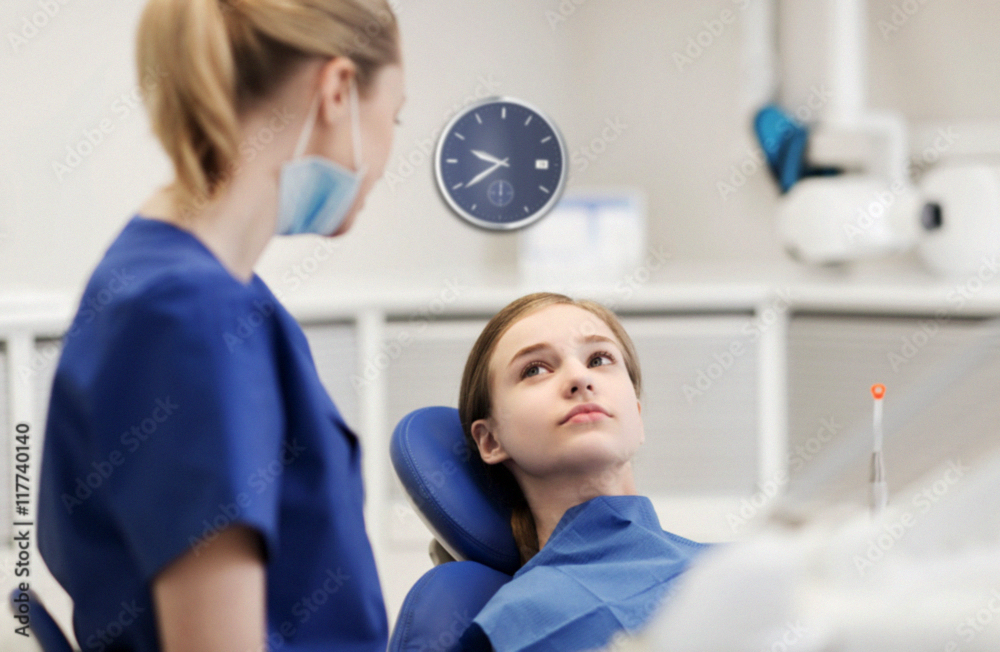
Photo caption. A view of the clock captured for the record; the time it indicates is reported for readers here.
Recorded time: 9:39
